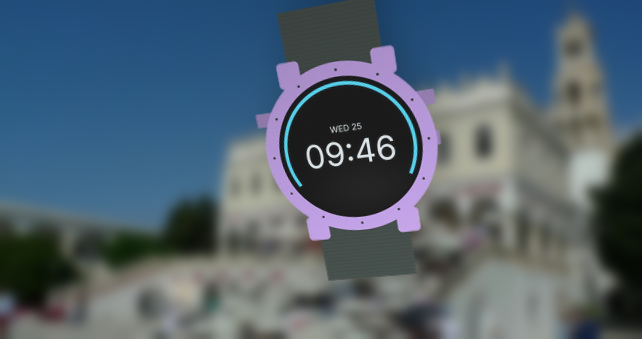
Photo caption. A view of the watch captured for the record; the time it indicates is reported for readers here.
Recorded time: 9:46
